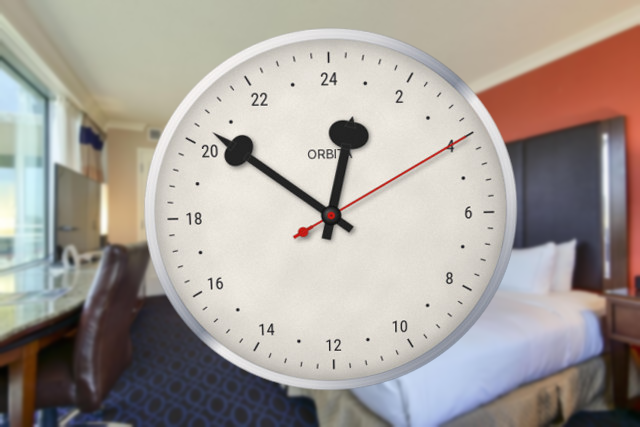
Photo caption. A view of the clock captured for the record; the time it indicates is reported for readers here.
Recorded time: 0:51:10
